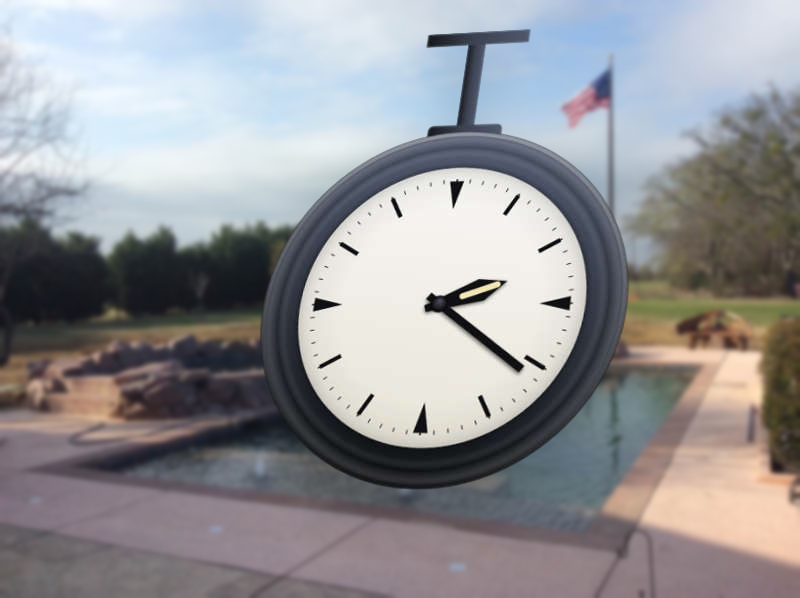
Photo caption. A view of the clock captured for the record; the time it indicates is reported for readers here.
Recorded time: 2:21
